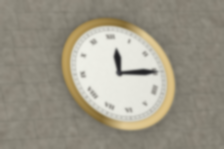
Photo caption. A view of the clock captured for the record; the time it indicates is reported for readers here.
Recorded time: 12:15
